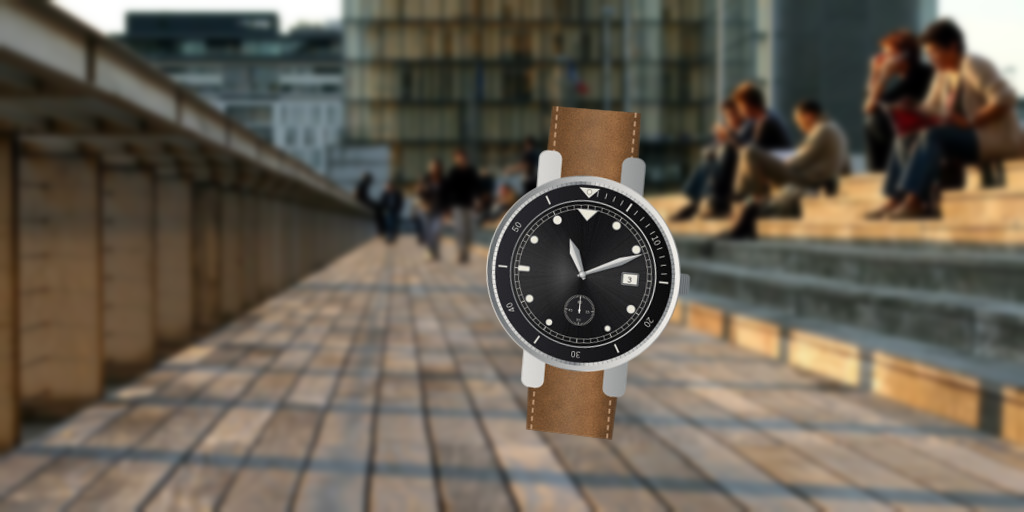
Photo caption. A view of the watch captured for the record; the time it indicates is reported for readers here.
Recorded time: 11:11
